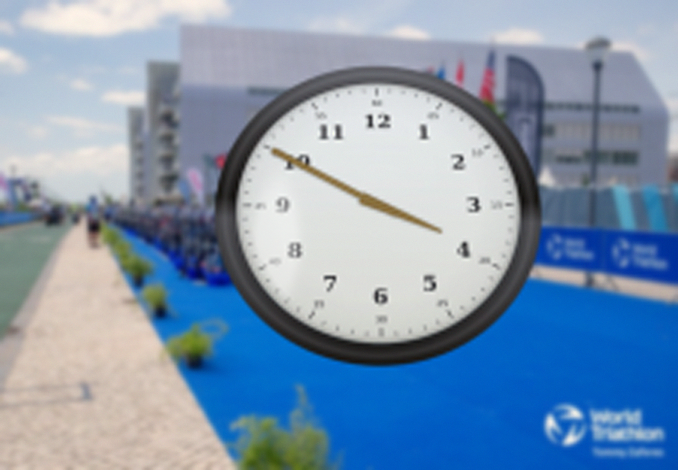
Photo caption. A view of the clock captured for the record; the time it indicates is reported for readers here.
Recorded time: 3:50
